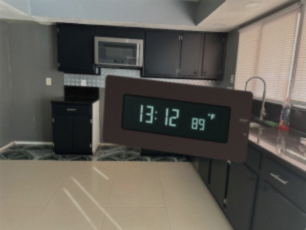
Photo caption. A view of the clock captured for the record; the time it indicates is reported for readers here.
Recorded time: 13:12
